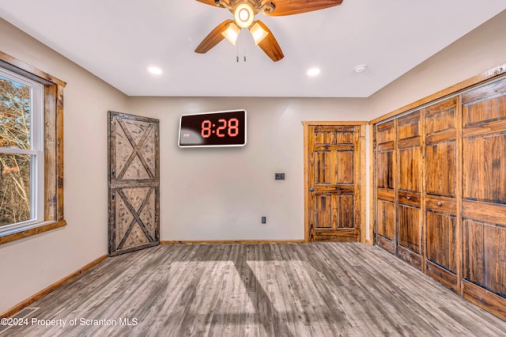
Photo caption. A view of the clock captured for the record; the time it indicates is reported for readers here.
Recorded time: 8:28
